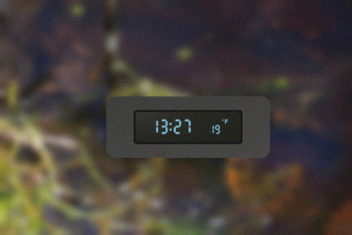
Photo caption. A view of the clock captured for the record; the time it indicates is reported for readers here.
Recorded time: 13:27
